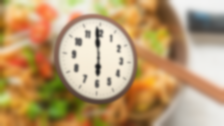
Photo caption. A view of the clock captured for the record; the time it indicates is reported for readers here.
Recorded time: 5:59
